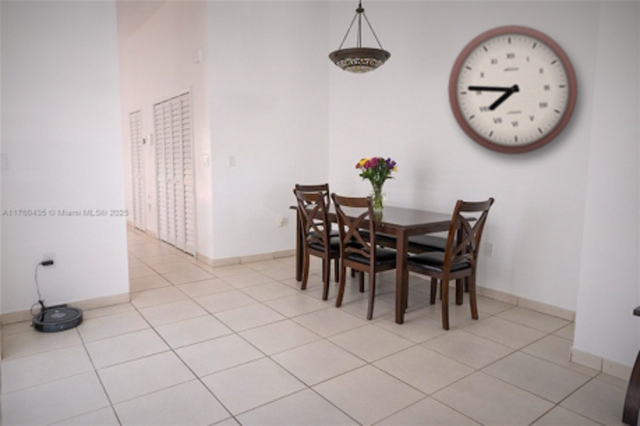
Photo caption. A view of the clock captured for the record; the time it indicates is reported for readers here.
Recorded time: 7:46
